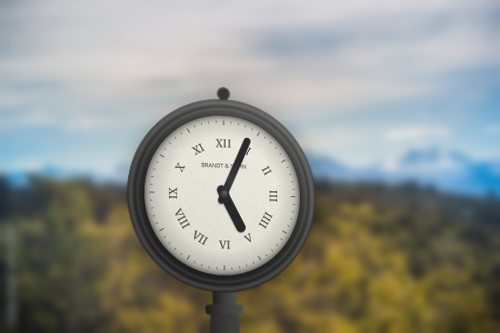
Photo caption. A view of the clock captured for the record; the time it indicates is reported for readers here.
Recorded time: 5:04
